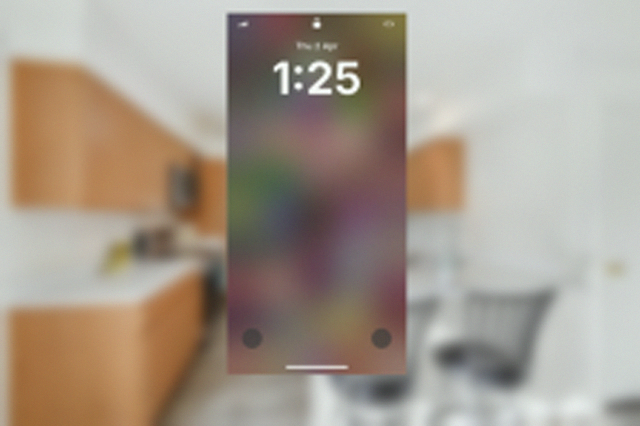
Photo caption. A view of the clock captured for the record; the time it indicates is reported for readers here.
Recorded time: 1:25
